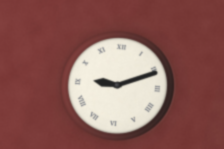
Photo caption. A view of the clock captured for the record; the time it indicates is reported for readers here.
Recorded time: 9:11
